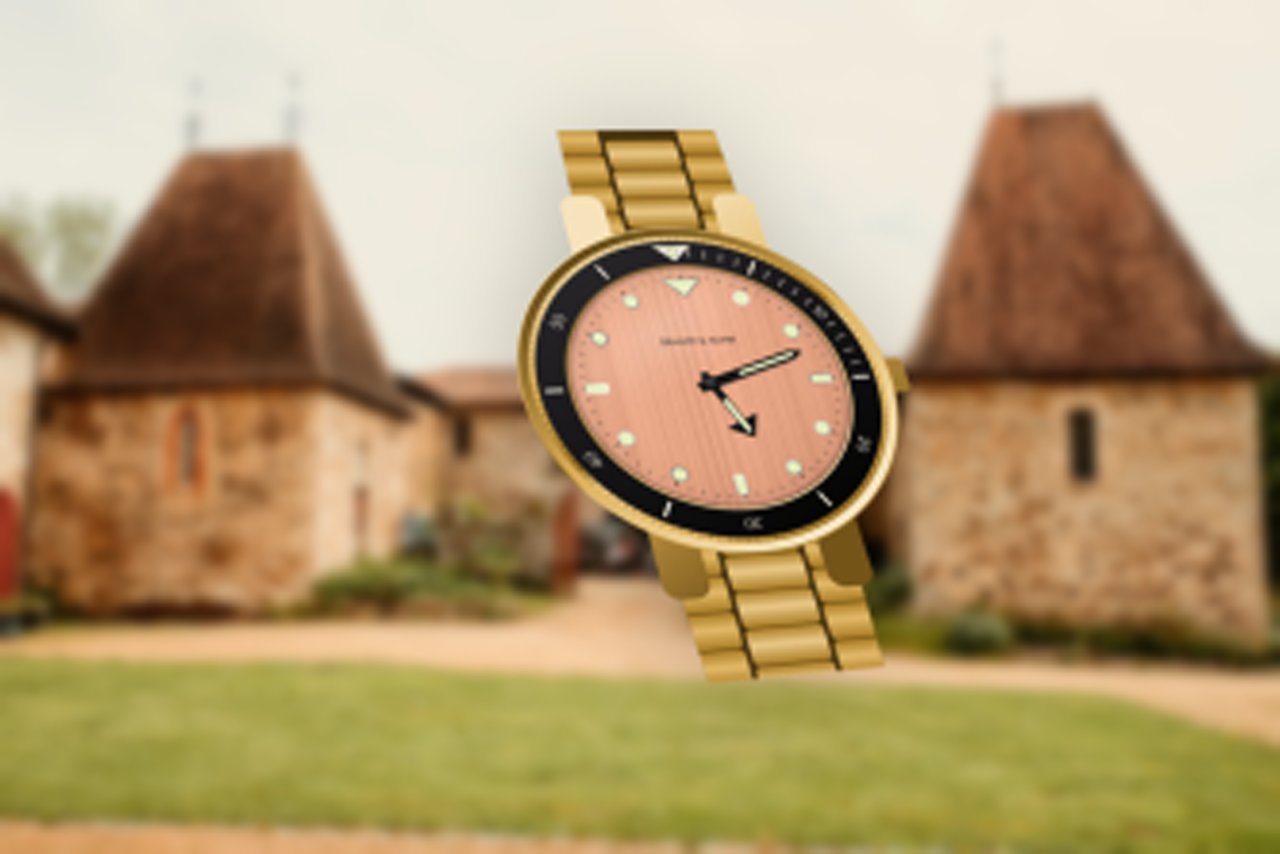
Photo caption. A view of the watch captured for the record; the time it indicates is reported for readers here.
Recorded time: 5:12
